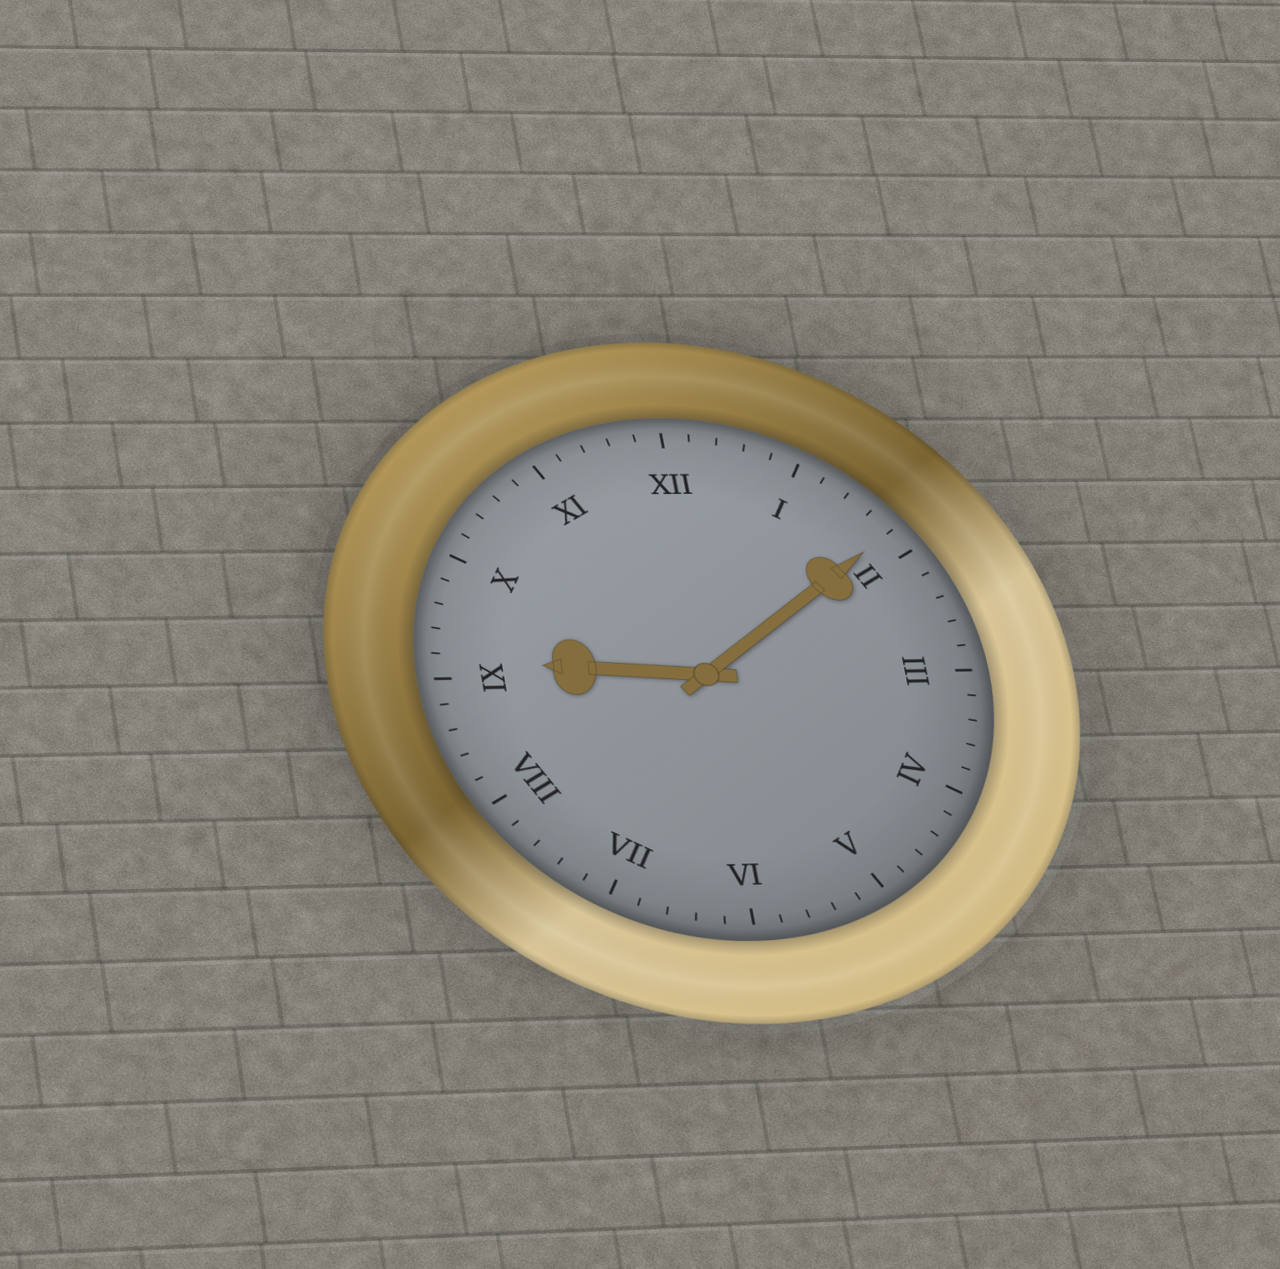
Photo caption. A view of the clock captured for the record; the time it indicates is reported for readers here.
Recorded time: 9:09
